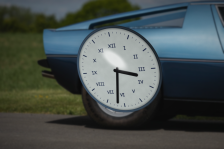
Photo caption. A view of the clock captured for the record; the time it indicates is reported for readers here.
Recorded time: 3:32
